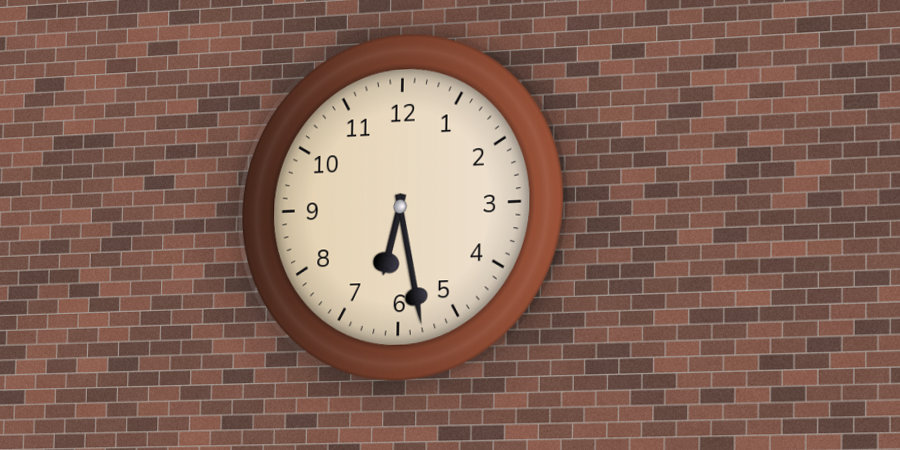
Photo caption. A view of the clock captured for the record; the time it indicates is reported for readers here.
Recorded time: 6:28
